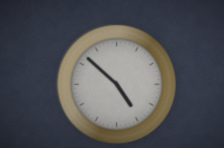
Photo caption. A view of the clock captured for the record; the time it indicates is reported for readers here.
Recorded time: 4:52
